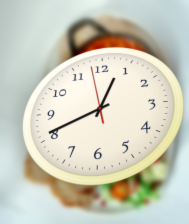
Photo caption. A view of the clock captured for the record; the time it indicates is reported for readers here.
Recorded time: 12:40:58
